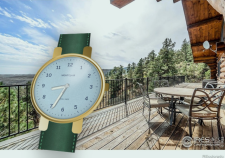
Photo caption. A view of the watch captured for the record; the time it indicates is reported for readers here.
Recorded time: 8:34
